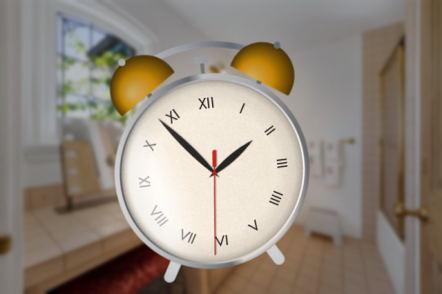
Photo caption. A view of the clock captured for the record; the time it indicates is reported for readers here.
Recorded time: 1:53:31
